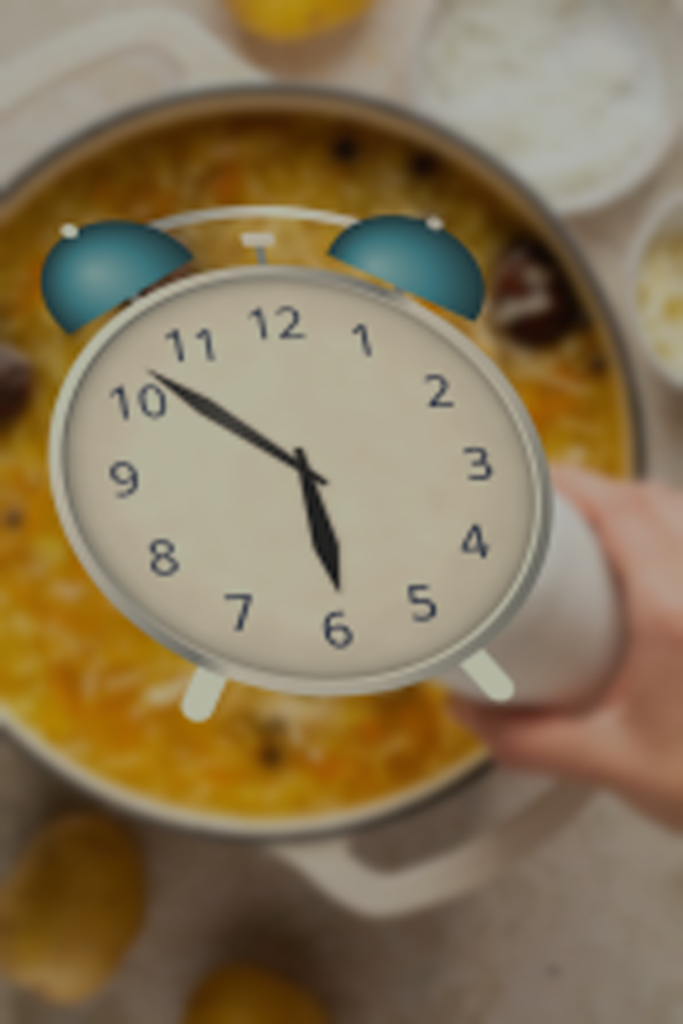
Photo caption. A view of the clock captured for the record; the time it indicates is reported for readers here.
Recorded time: 5:52
